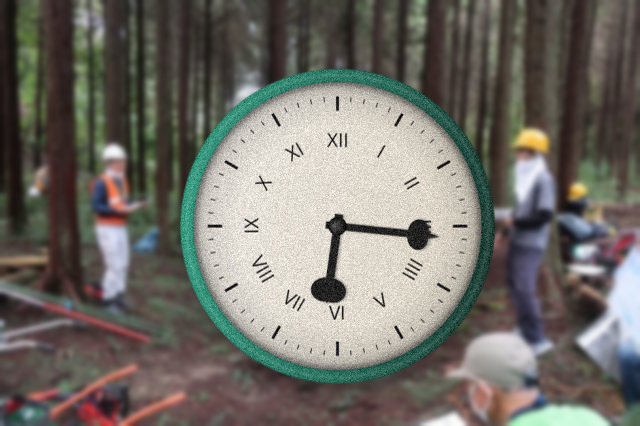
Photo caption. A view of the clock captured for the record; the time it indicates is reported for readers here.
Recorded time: 6:16
